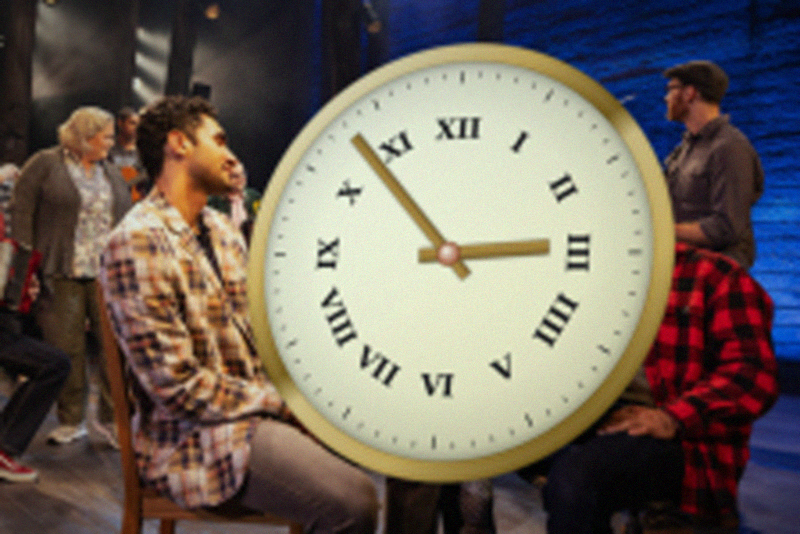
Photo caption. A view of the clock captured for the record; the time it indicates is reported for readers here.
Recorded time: 2:53
